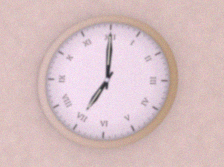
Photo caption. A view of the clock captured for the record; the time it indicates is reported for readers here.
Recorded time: 7:00
